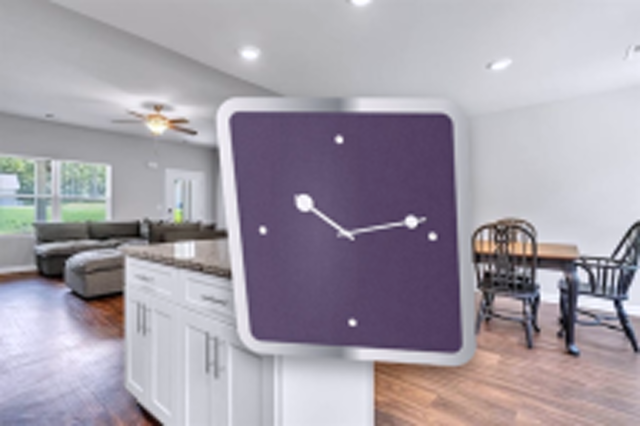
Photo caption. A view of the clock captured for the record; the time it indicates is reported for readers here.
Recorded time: 10:13
